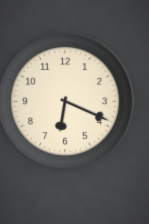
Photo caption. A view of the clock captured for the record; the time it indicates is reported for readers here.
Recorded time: 6:19
